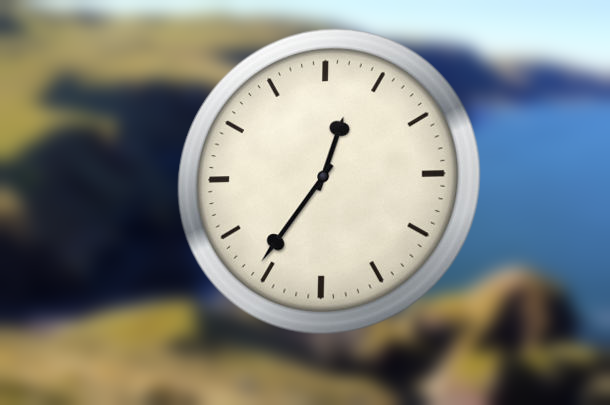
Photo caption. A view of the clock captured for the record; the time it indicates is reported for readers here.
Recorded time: 12:36
